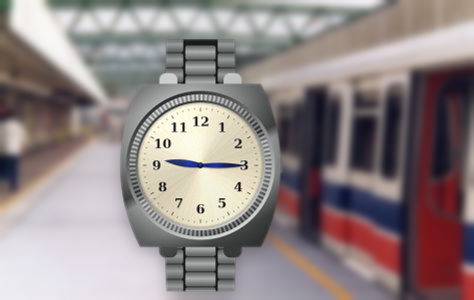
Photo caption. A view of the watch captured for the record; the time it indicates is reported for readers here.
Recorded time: 9:15
